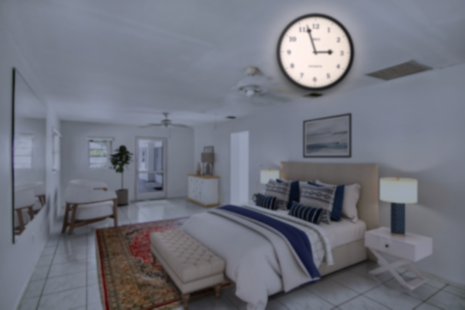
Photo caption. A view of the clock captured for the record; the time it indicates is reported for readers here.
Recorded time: 2:57
